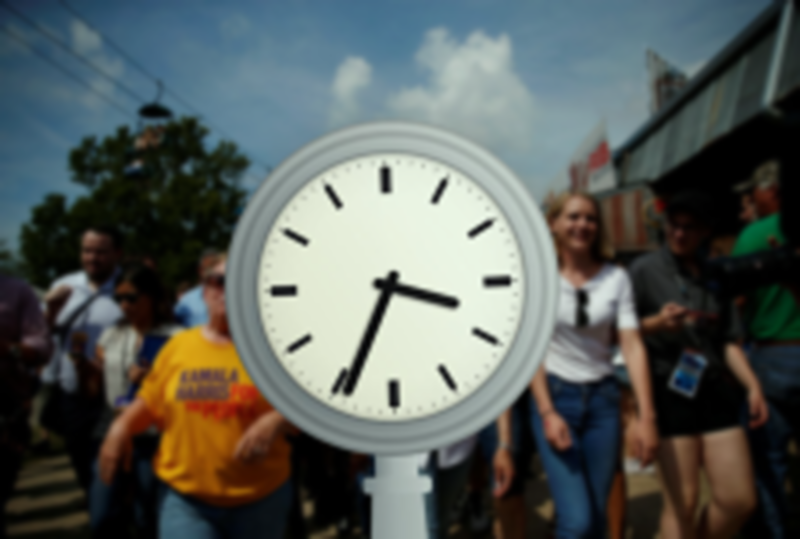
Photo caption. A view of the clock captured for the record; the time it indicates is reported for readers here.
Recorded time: 3:34
